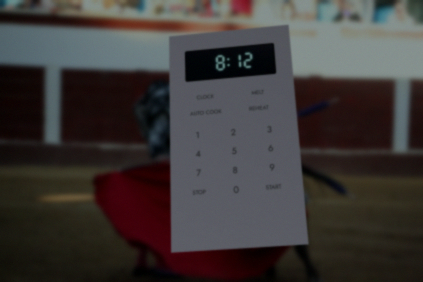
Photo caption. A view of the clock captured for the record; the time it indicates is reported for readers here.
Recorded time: 8:12
